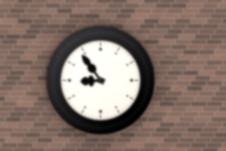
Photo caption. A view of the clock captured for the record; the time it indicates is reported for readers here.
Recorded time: 8:54
